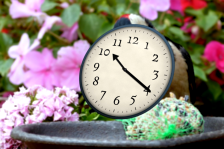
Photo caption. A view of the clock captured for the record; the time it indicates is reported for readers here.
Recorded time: 10:20
